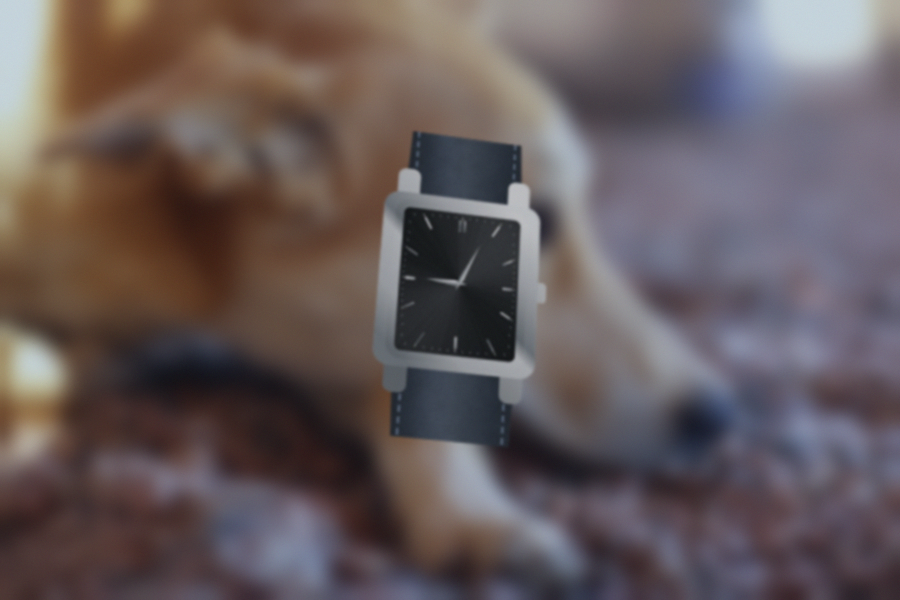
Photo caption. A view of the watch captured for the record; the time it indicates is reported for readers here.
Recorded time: 9:04
